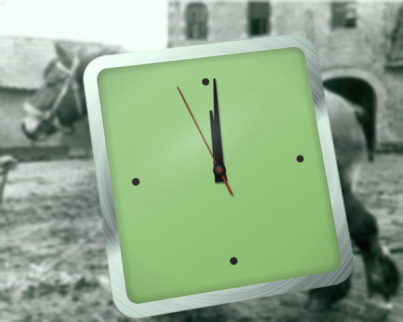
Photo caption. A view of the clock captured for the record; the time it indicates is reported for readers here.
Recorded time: 12:00:57
